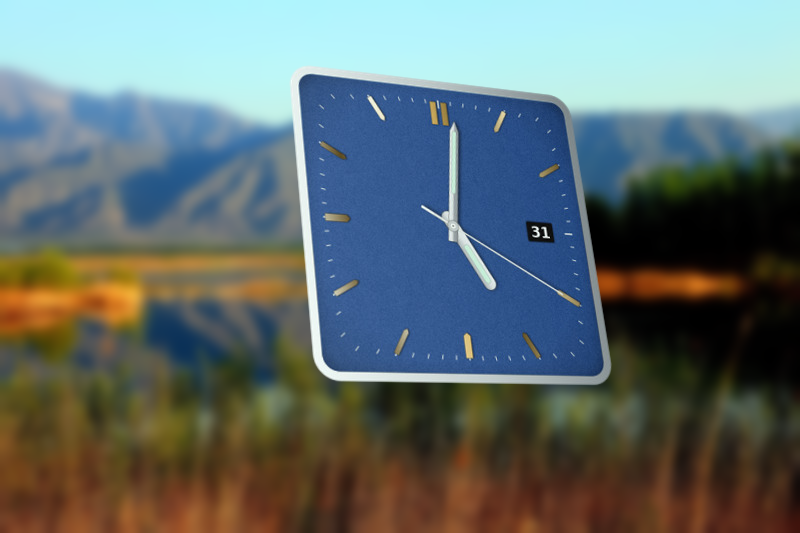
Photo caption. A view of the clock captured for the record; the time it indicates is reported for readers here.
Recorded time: 5:01:20
